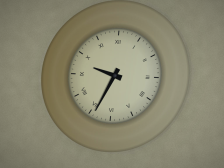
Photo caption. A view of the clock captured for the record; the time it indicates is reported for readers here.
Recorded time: 9:34
